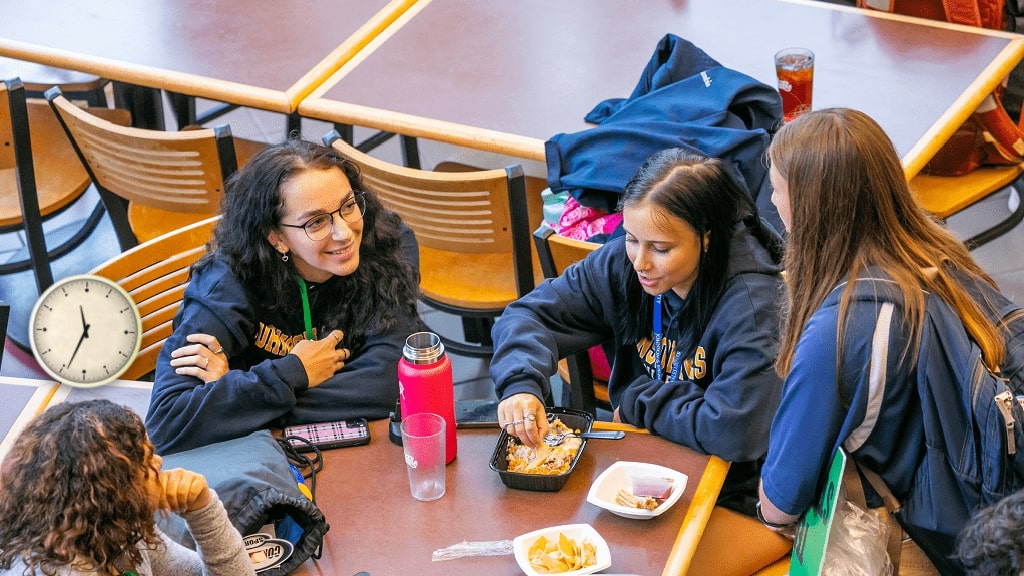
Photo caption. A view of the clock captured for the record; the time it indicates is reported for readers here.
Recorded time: 11:34
